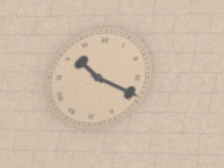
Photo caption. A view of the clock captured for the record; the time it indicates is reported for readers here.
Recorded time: 10:19
